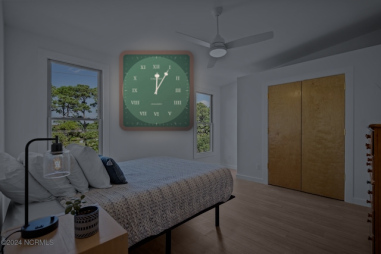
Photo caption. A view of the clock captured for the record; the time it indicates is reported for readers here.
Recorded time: 12:05
